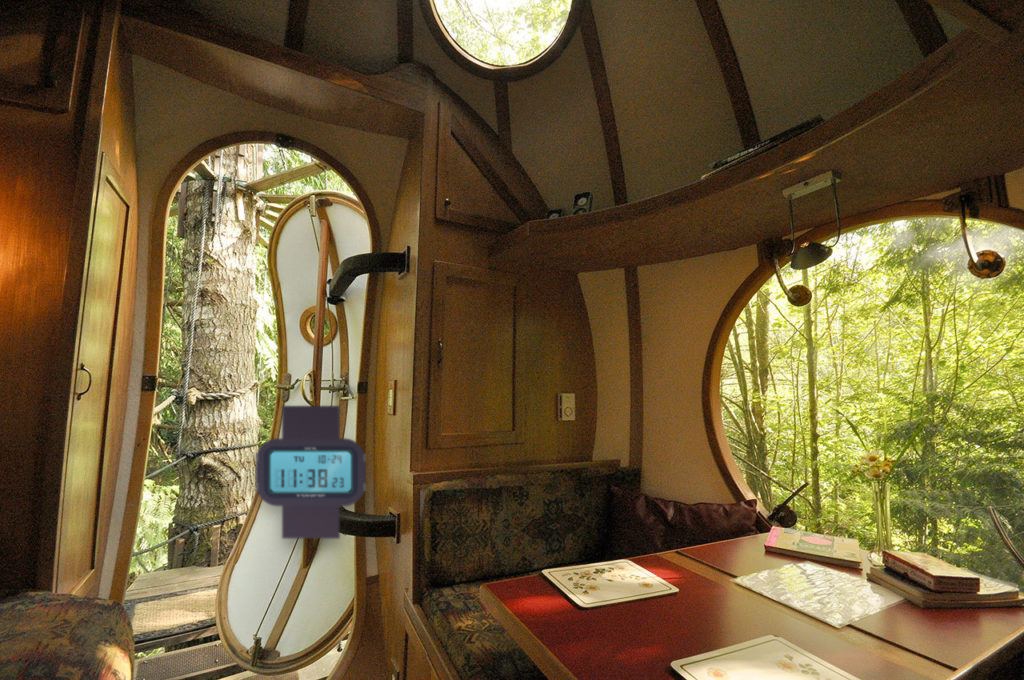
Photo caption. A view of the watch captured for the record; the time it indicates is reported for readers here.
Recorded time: 11:38
